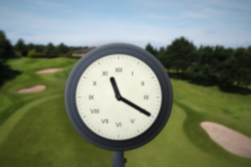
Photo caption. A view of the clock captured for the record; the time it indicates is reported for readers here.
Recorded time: 11:20
